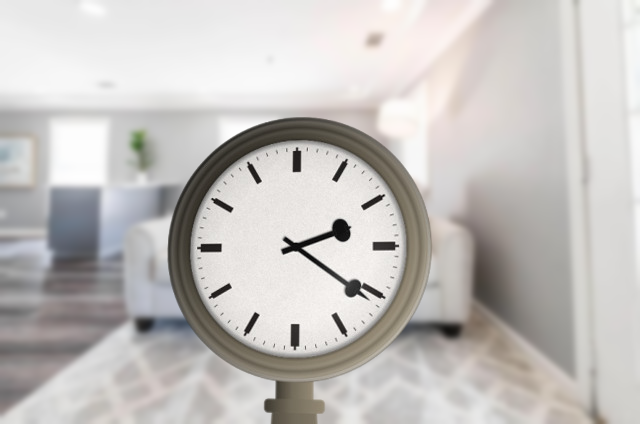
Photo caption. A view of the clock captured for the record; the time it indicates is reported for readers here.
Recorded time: 2:21
